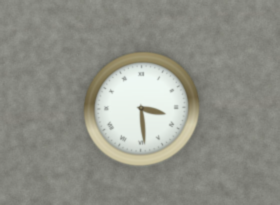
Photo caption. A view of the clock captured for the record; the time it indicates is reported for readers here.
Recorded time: 3:29
